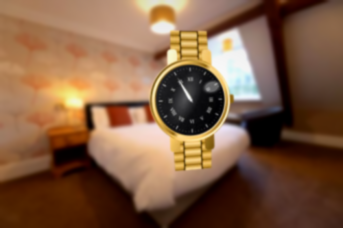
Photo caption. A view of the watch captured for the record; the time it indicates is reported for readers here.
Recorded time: 10:55
